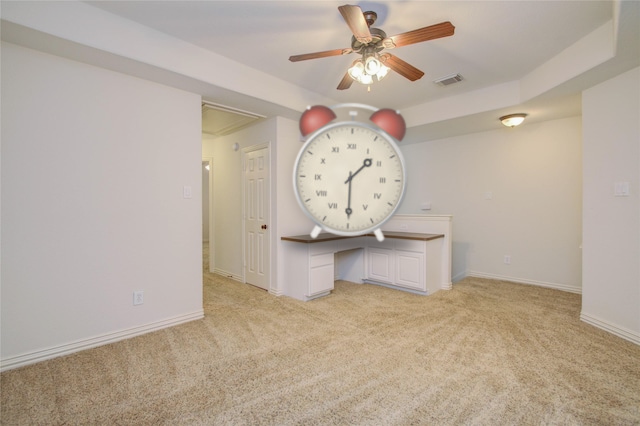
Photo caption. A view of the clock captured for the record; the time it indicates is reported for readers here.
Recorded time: 1:30
